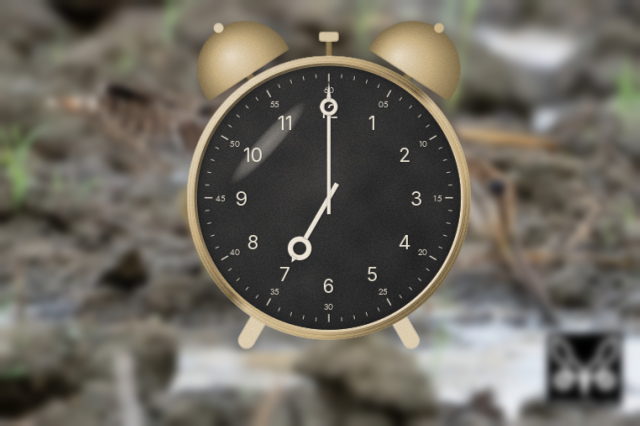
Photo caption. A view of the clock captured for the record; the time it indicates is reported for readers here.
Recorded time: 7:00
